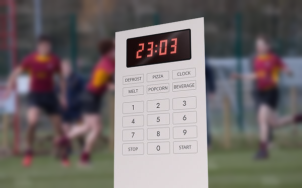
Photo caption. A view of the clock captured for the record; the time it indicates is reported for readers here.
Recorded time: 23:03
